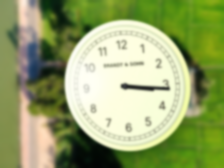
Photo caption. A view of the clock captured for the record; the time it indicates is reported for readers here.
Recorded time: 3:16
